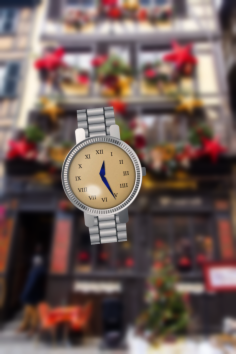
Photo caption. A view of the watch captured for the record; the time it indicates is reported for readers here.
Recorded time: 12:26
